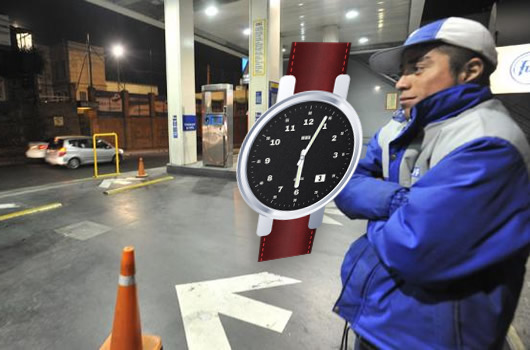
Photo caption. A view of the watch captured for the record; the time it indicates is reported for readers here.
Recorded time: 6:04
